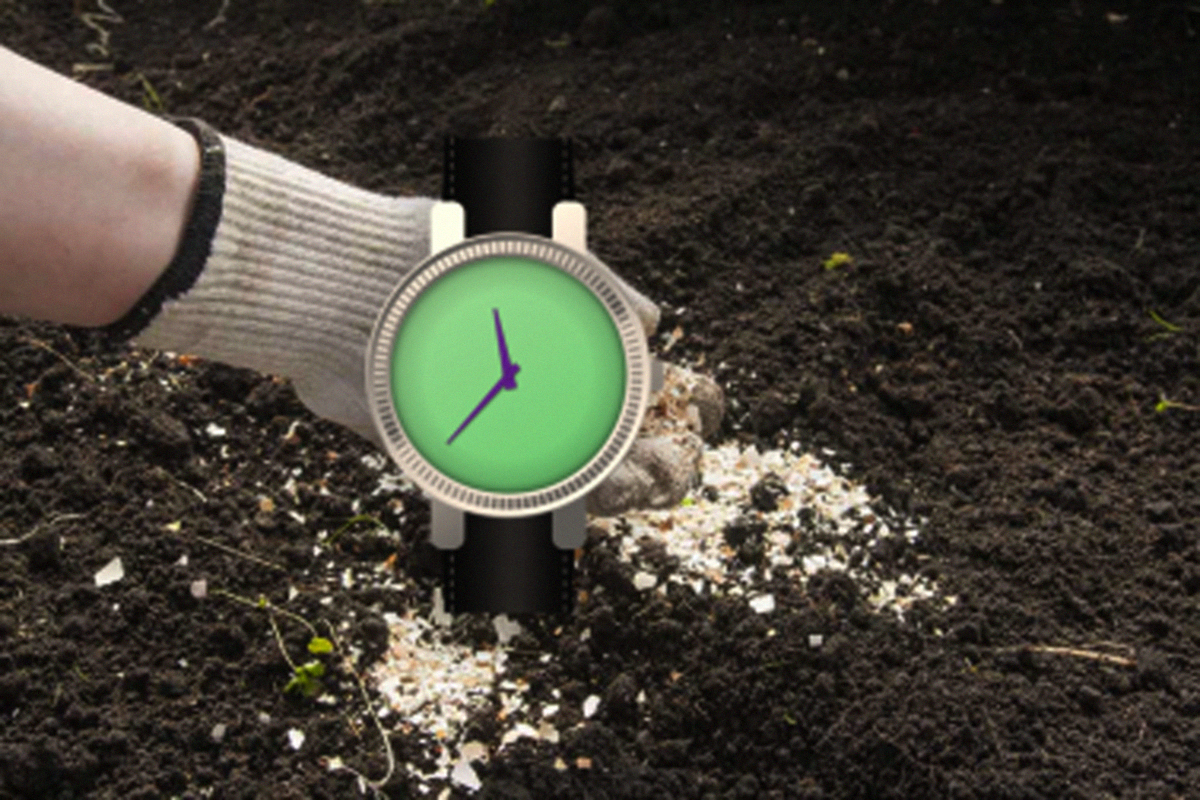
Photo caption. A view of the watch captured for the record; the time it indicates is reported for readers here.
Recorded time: 11:37
